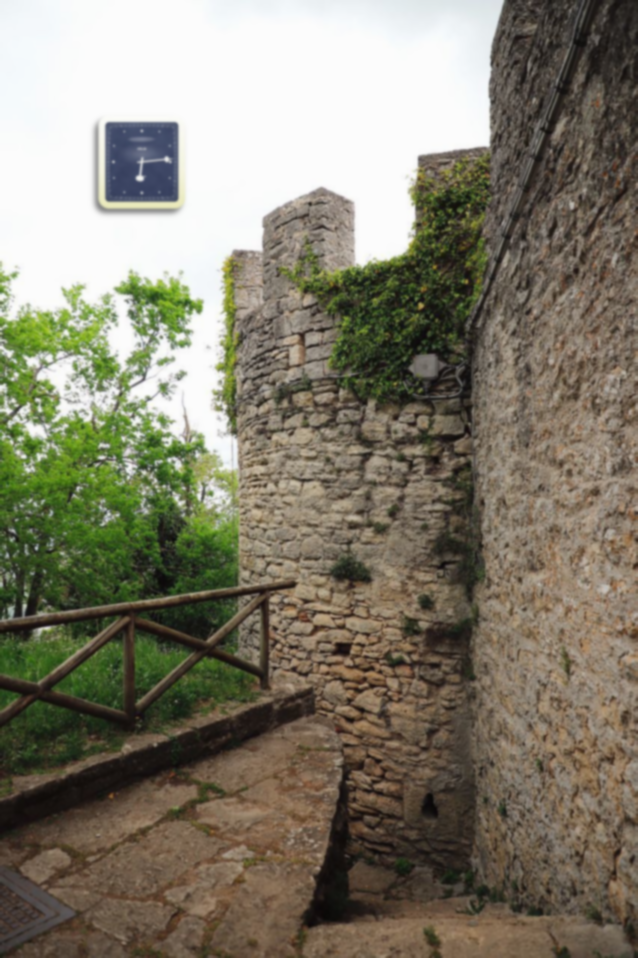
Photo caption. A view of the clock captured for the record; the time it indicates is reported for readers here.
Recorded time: 6:14
